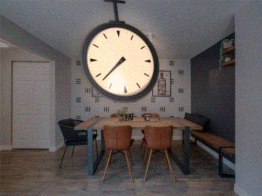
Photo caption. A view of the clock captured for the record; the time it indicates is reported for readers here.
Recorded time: 7:38
